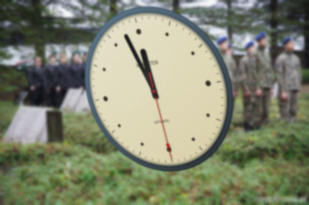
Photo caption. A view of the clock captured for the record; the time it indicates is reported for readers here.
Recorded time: 11:57:30
